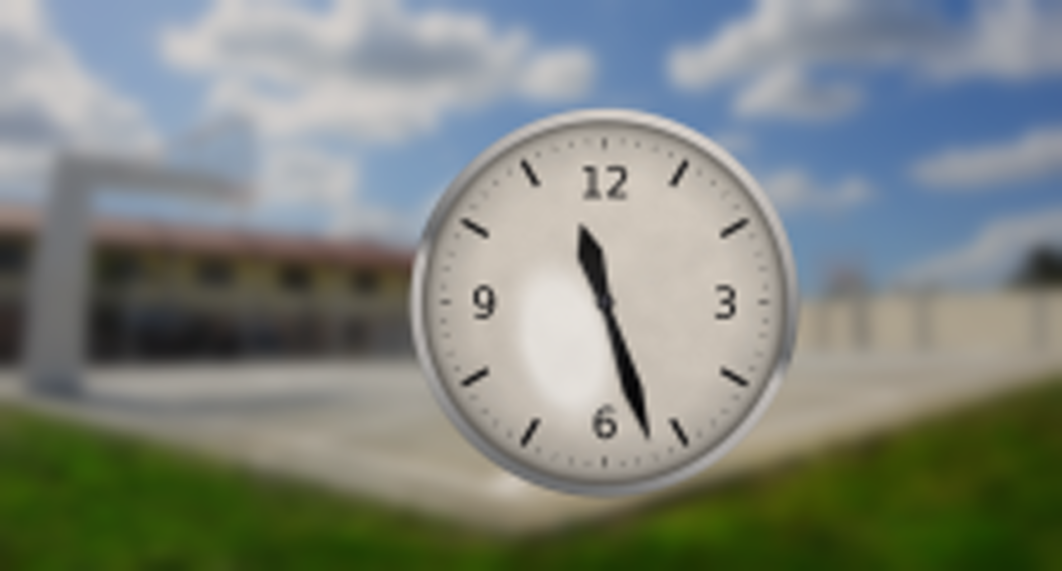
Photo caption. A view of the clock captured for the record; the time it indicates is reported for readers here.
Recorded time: 11:27
